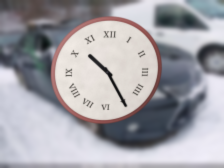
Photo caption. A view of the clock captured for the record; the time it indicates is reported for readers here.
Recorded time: 10:25
